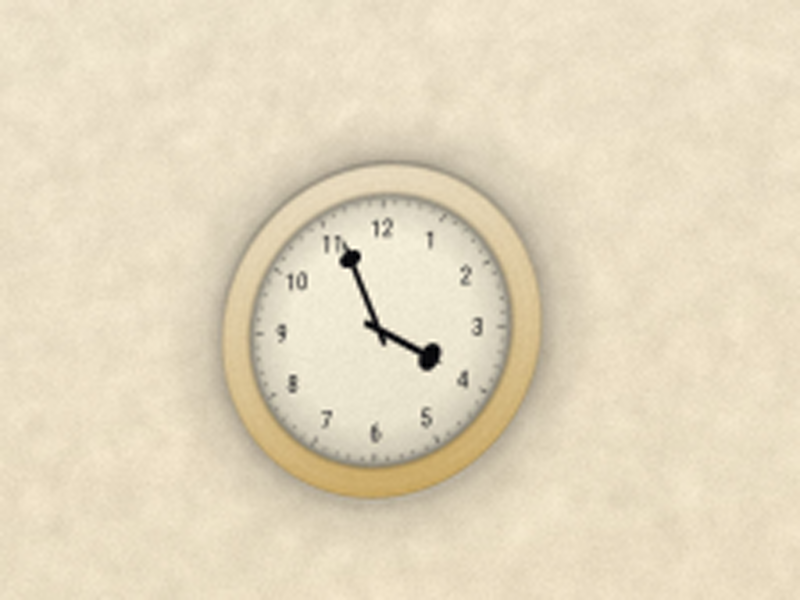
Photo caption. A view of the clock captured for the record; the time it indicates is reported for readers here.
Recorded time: 3:56
